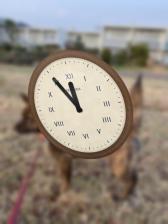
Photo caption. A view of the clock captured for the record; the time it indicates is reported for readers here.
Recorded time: 11:55
